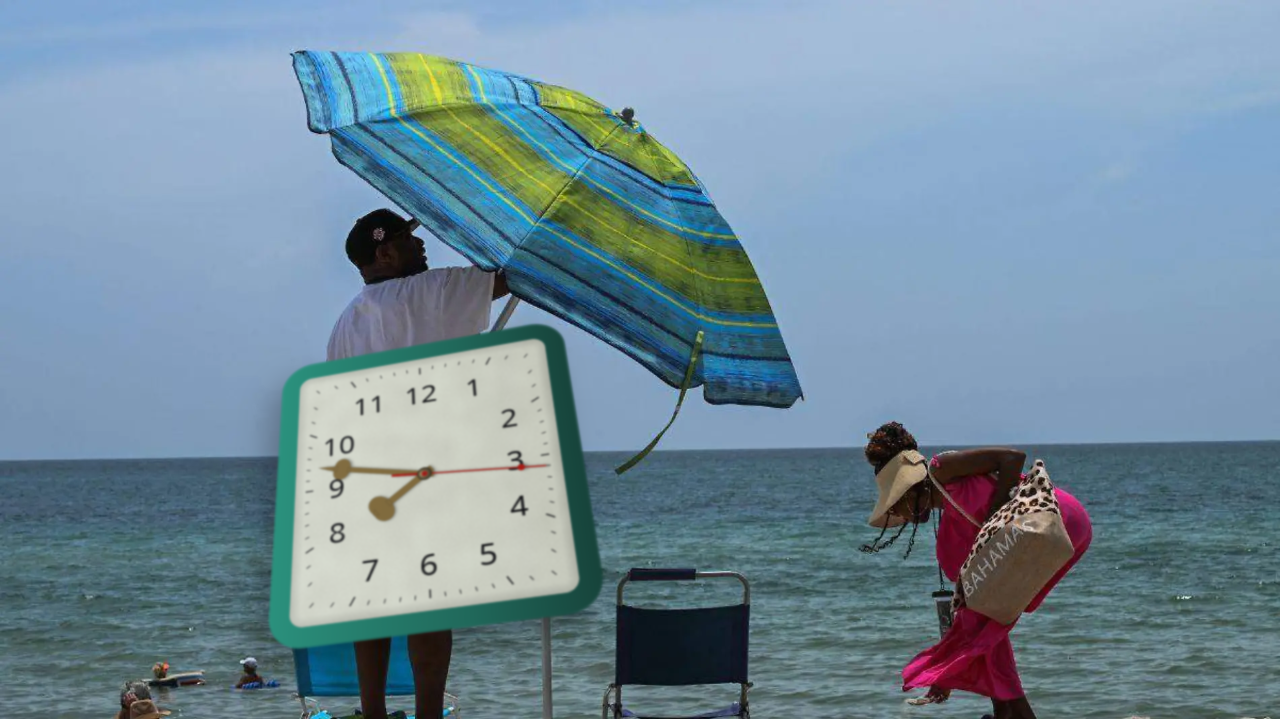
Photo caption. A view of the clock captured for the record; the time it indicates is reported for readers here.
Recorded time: 7:47:16
